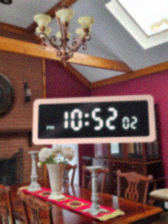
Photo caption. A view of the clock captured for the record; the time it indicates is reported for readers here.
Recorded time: 10:52:02
